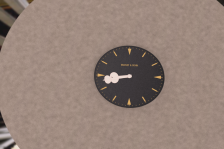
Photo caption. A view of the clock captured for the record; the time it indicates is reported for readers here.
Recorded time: 8:43
